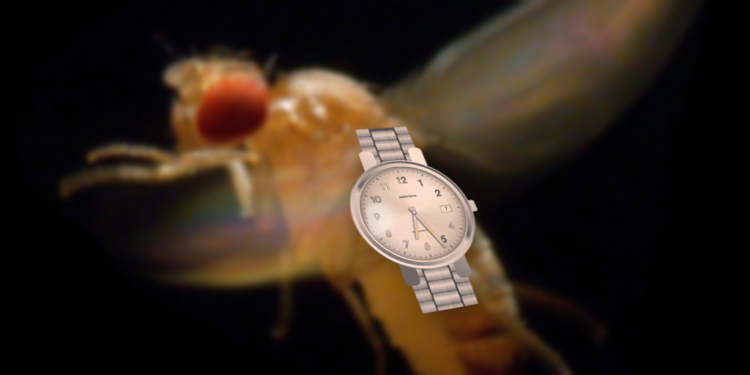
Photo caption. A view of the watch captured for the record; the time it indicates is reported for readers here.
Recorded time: 6:26
